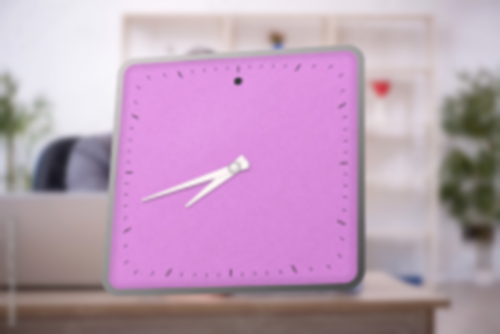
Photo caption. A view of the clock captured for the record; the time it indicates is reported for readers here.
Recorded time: 7:42
